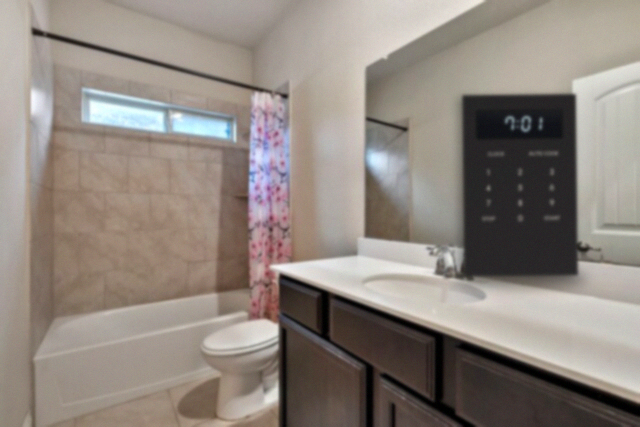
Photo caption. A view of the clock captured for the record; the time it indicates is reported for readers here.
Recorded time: 7:01
